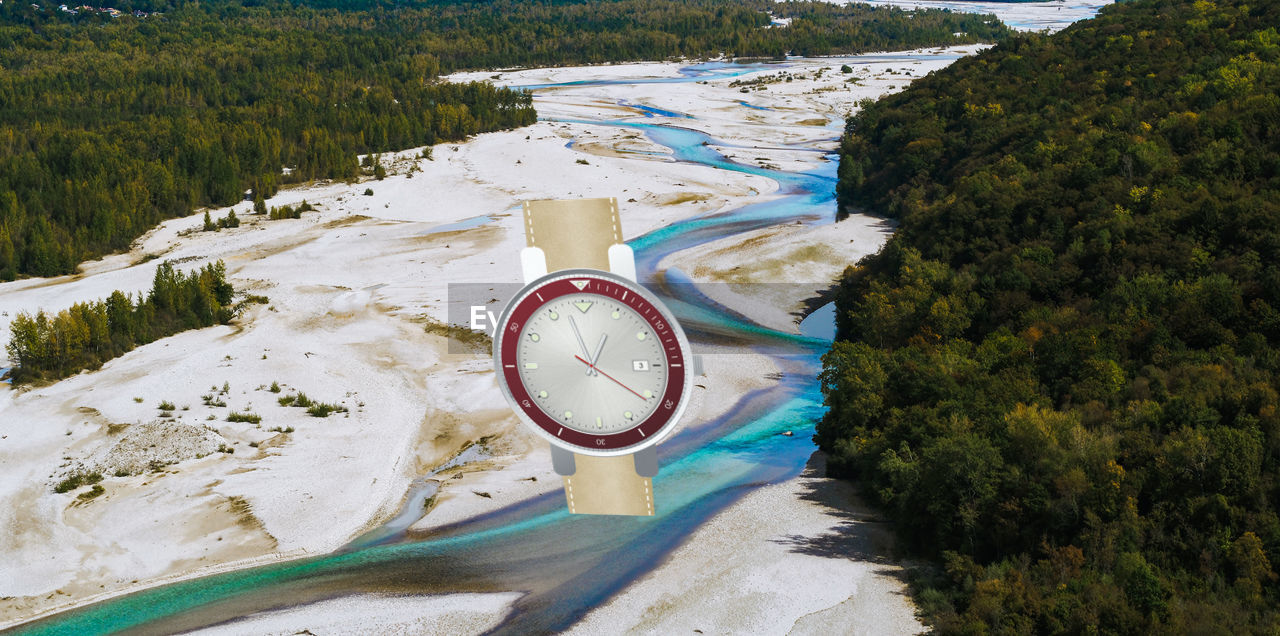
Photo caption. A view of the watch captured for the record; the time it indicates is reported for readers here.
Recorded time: 12:57:21
